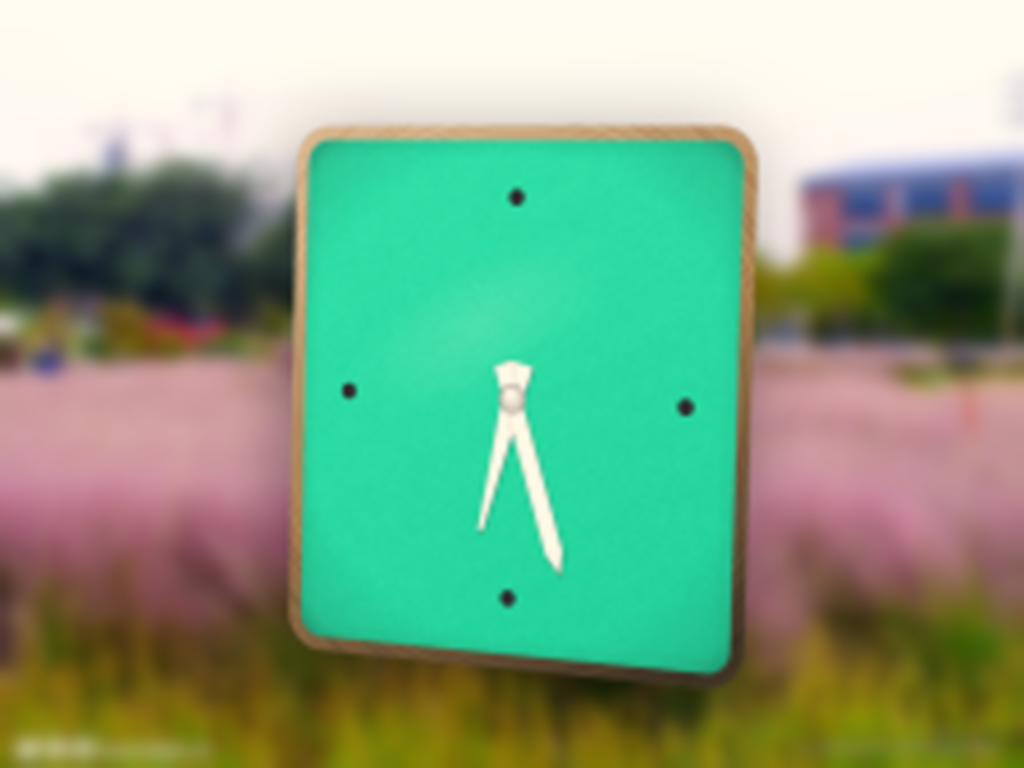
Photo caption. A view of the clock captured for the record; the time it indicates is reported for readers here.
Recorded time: 6:27
